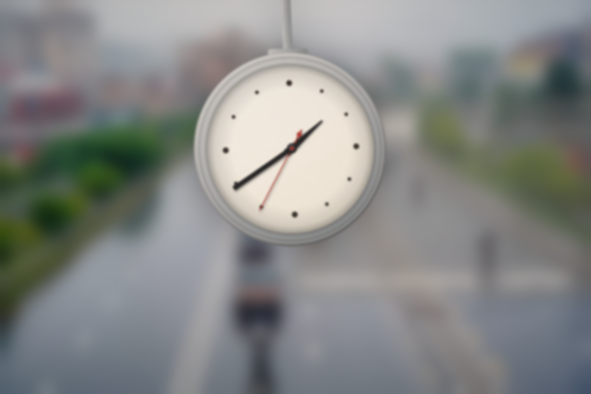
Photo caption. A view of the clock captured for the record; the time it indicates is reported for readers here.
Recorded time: 1:39:35
